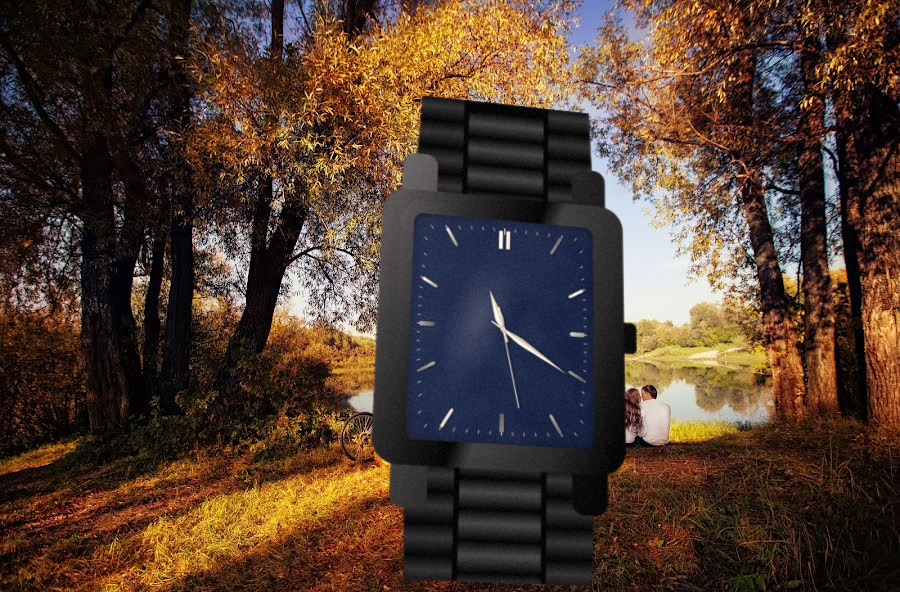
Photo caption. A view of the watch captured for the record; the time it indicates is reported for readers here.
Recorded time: 11:20:28
